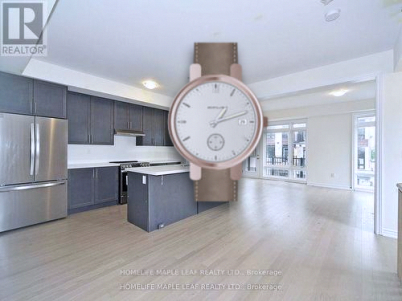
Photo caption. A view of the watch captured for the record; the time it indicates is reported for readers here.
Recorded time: 1:12
